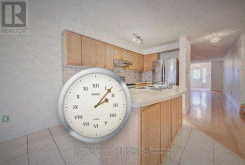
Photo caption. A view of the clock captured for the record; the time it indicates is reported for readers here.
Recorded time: 2:07
